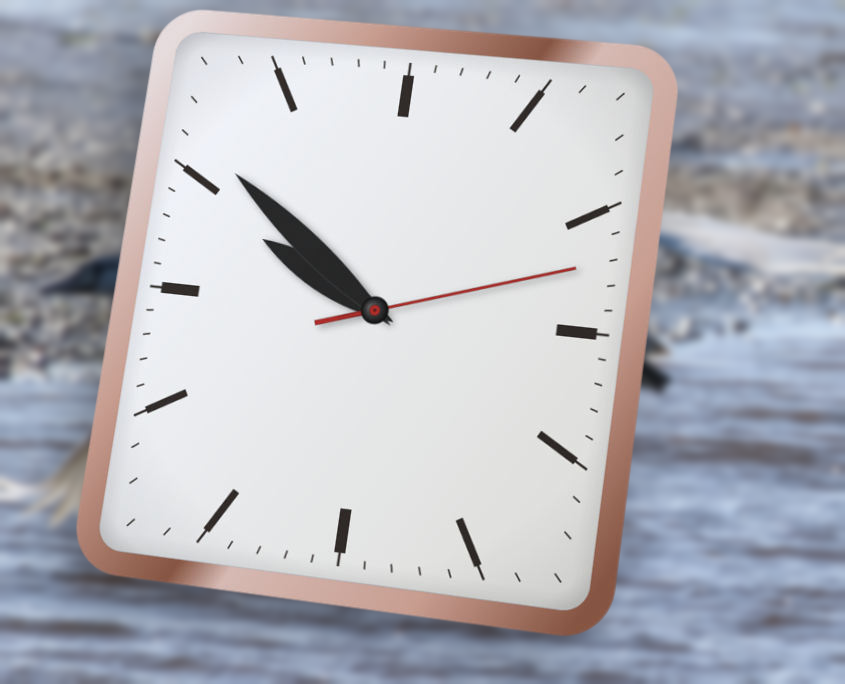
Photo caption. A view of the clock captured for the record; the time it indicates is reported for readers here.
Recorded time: 9:51:12
